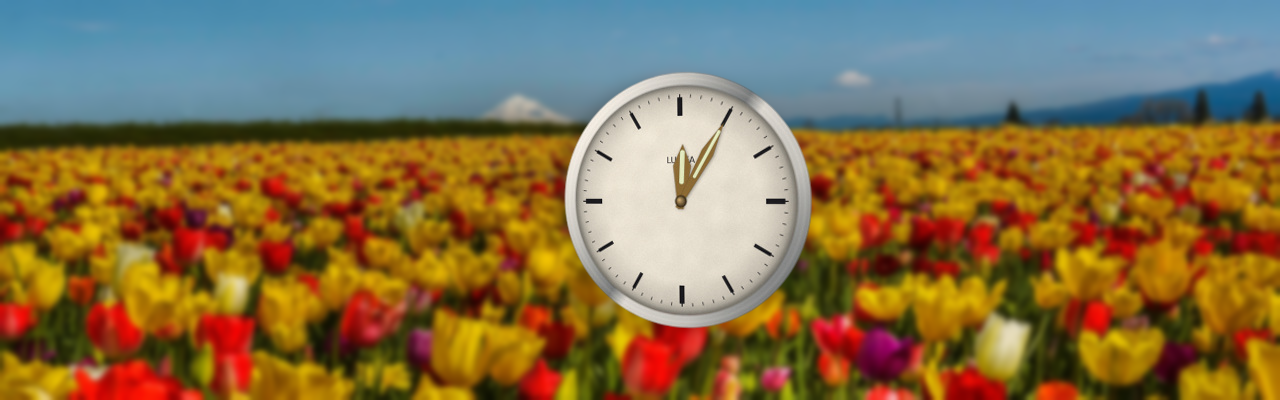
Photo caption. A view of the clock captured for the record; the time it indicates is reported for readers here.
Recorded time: 12:05
